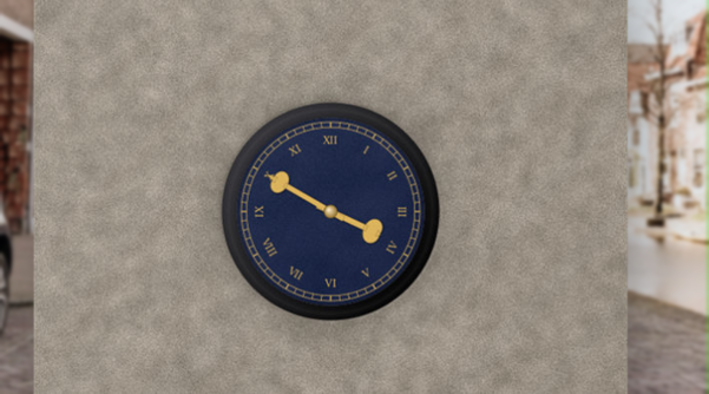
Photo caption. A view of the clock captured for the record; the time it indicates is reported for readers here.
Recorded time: 3:50
